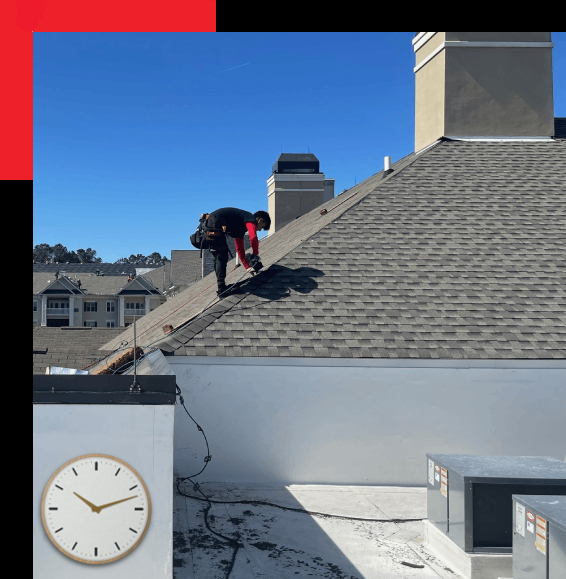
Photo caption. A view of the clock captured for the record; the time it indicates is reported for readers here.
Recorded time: 10:12
